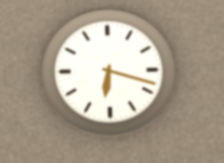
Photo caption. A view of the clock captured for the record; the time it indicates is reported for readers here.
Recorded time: 6:18
